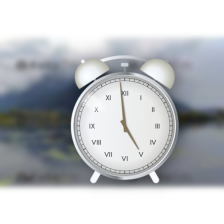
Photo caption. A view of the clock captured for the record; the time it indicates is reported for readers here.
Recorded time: 4:59
